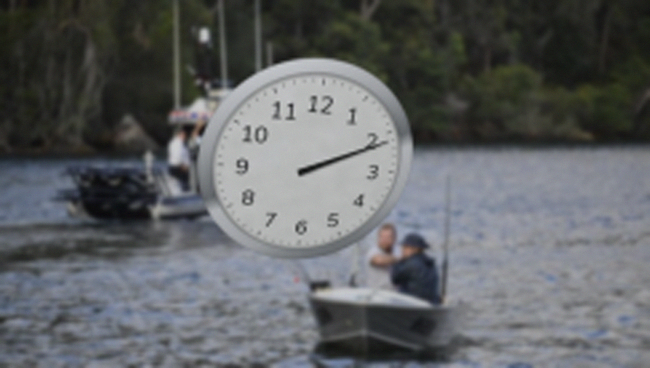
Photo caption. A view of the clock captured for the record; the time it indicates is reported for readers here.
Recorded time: 2:11
